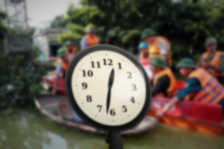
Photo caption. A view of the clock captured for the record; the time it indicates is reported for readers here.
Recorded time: 12:32
